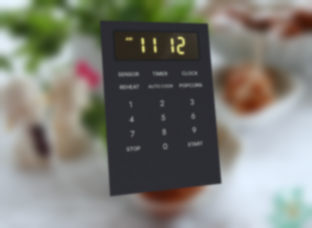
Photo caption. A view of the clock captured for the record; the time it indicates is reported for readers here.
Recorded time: 11:12
